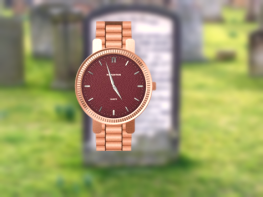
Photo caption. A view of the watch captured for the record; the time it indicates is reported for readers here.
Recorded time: 4:57
